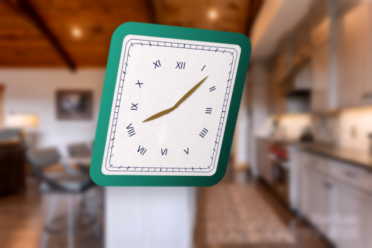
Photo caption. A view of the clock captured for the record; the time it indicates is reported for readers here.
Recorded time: 8:07
